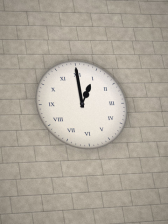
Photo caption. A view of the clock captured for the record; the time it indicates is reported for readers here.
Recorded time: 1:00
